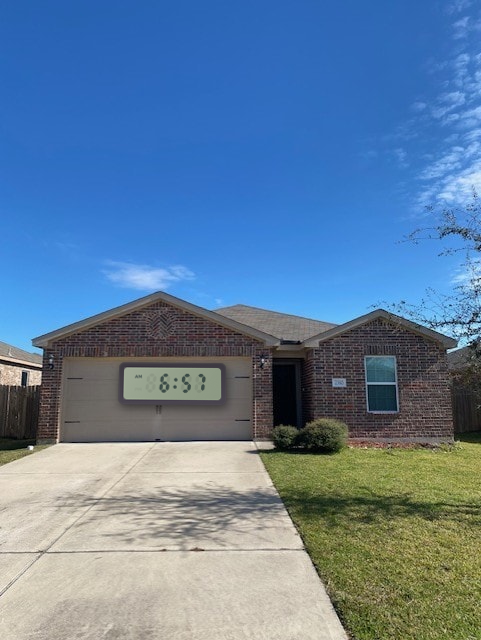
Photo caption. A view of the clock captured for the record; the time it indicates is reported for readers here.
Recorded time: 6:57
